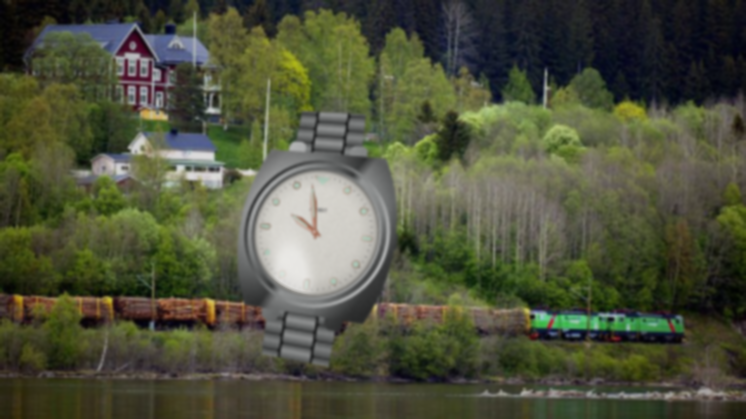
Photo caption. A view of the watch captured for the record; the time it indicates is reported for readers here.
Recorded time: 9:58
